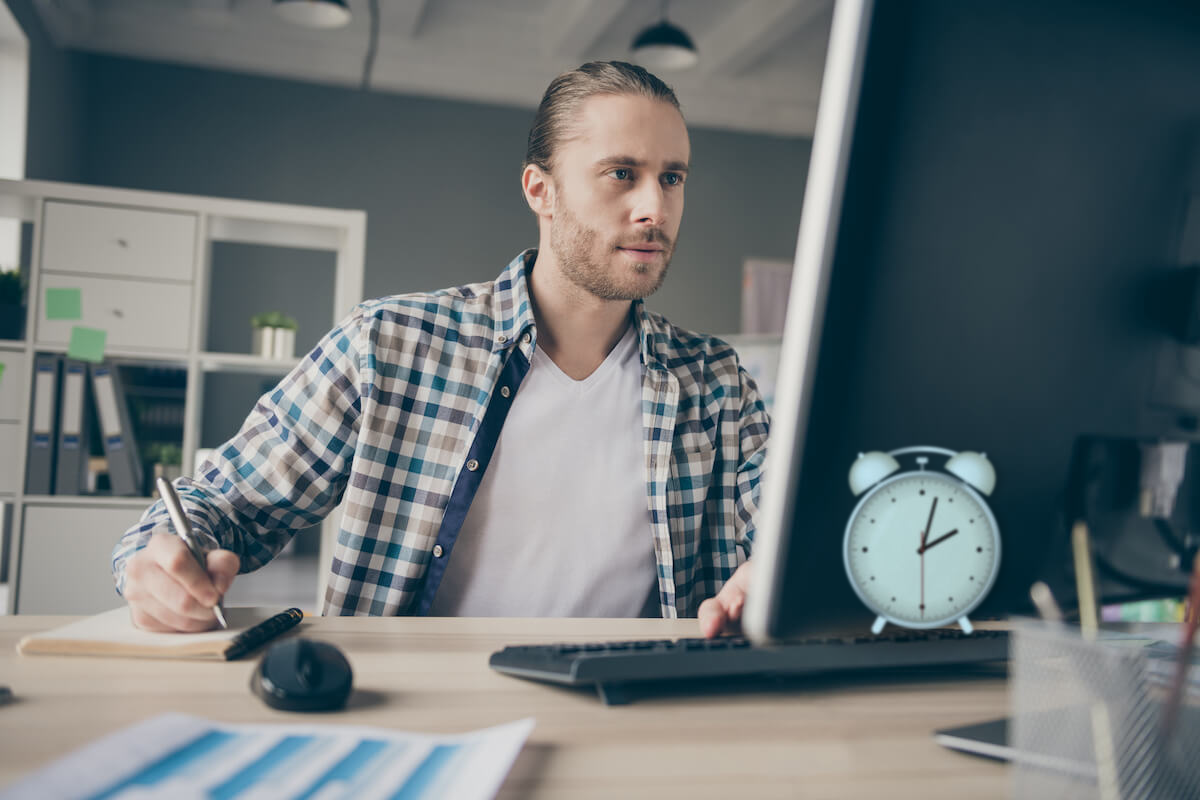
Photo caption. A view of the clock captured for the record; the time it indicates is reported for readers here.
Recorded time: 2:02:30
